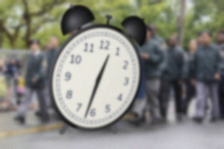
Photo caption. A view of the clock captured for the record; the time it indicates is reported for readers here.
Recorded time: 12:32
